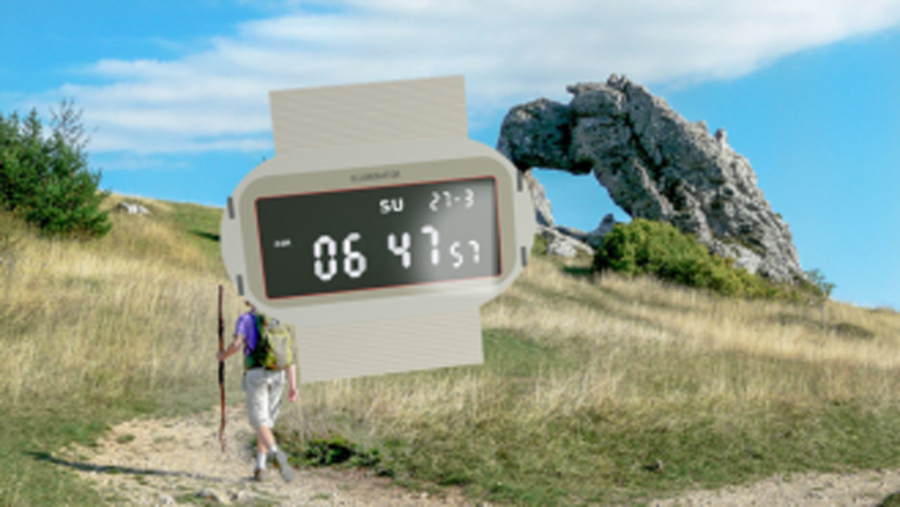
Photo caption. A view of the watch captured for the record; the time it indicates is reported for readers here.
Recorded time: 6:47:57
